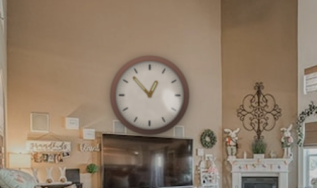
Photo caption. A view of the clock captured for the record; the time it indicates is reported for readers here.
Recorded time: 12:53
